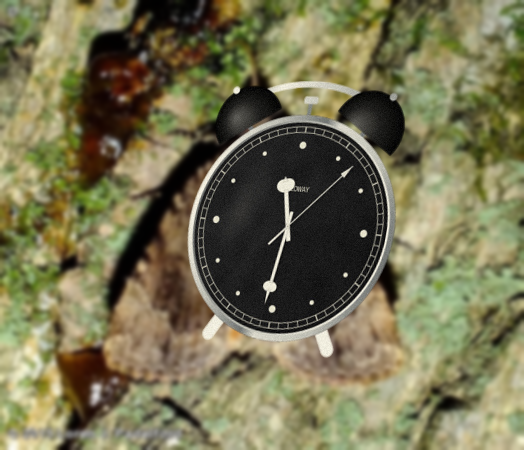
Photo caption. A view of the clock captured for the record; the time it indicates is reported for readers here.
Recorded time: 11:31:07
